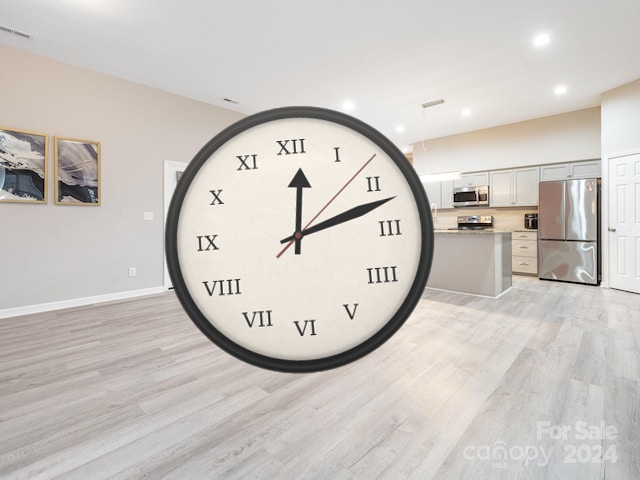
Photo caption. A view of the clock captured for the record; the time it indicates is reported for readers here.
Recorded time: 12:12:08
